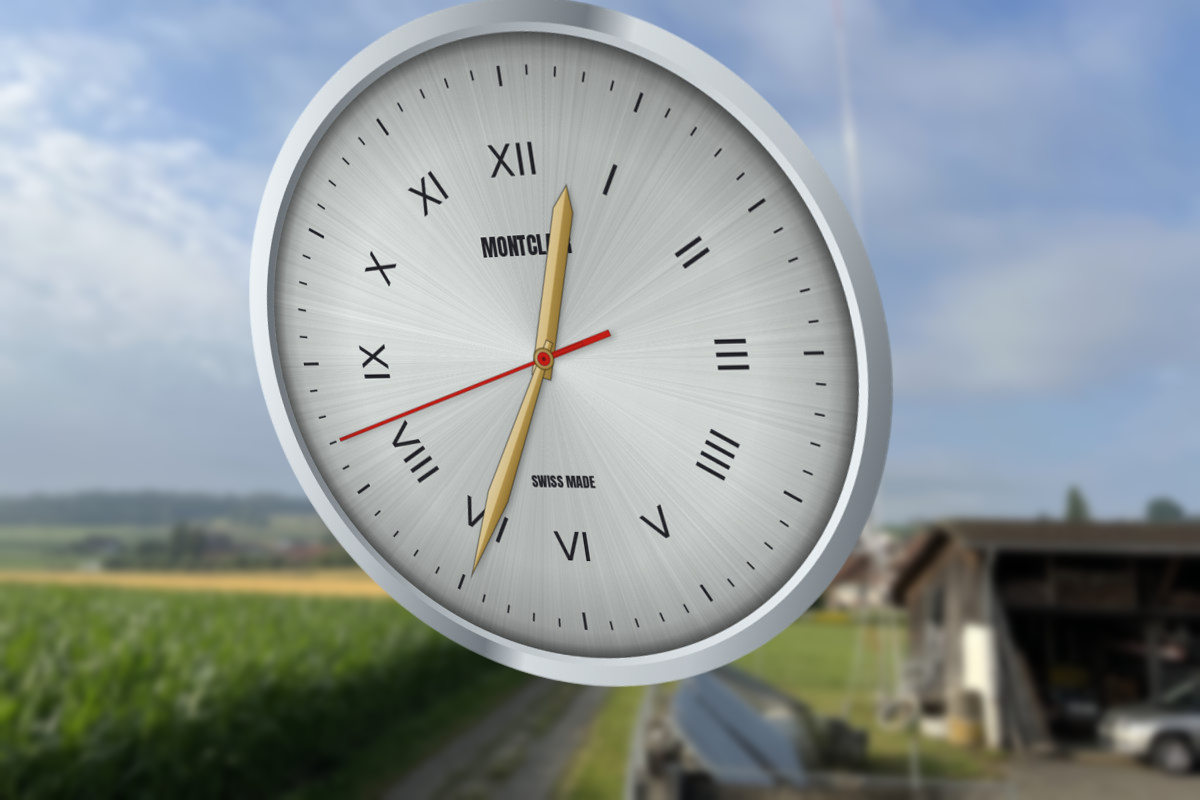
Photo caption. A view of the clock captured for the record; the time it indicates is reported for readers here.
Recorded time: 12:34:42
